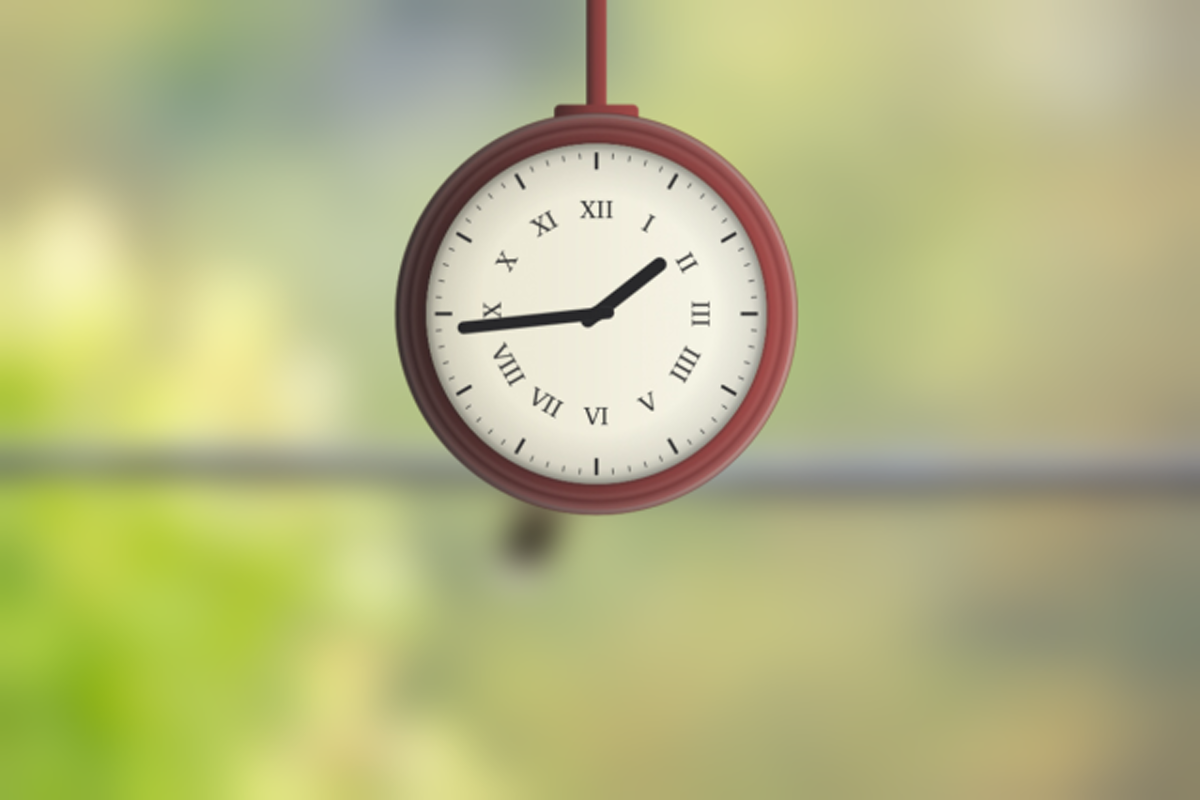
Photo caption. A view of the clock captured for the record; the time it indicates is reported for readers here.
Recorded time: 1:44
